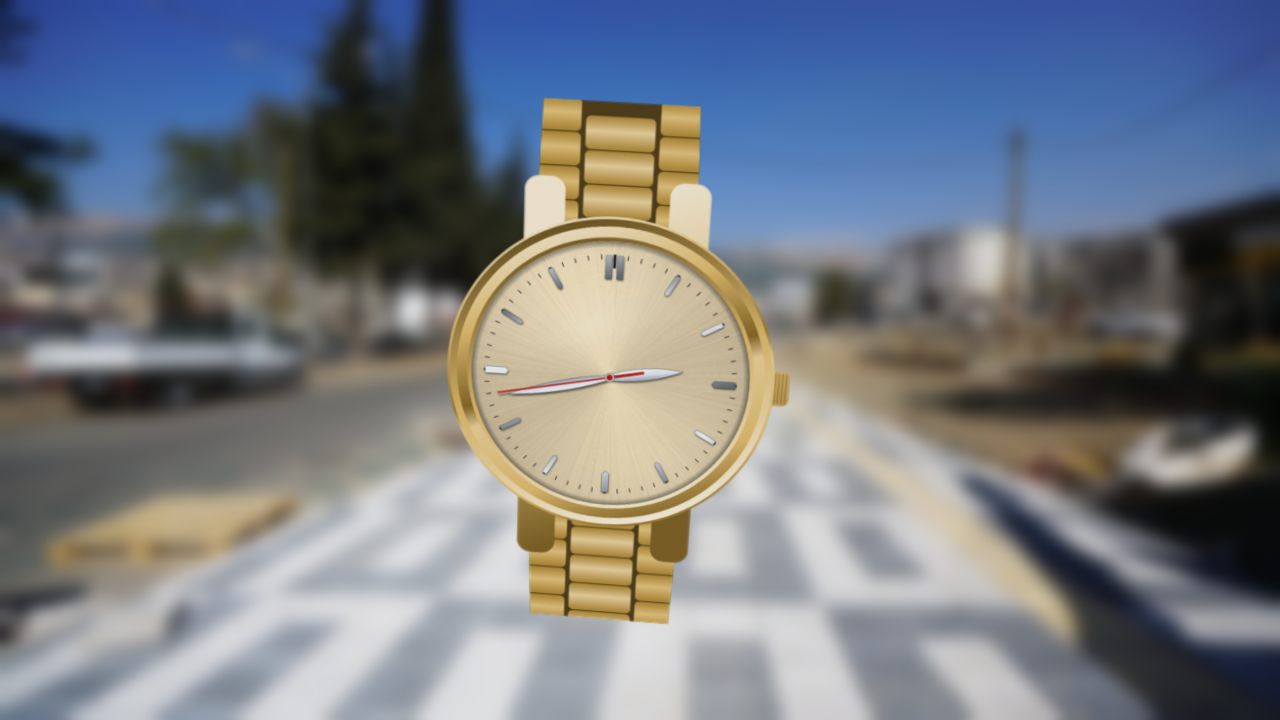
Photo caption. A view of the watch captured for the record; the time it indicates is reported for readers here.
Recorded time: 2:42:43
